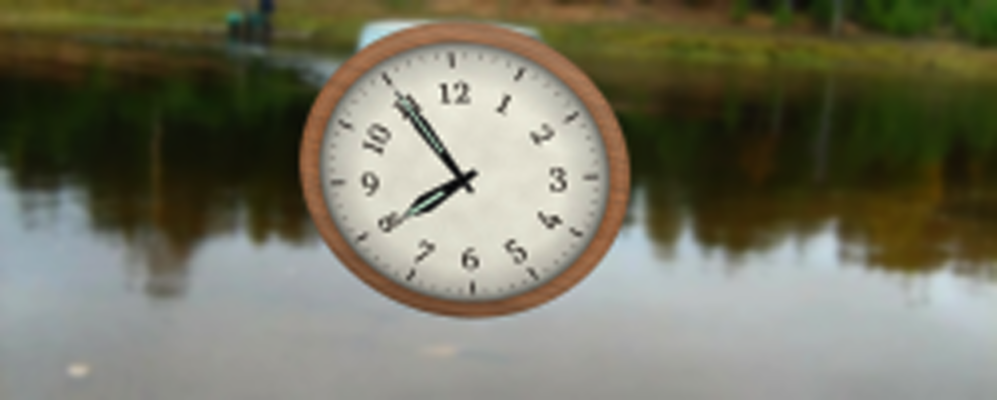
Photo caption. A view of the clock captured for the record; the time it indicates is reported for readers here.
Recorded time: 7:55
